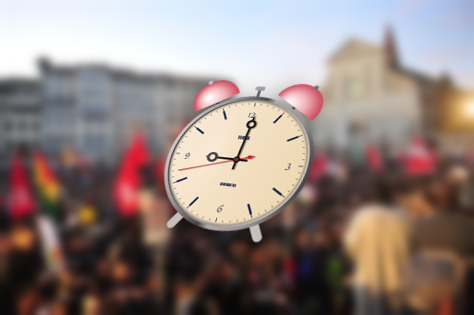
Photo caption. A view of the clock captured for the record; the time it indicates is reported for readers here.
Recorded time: 9:00:42
